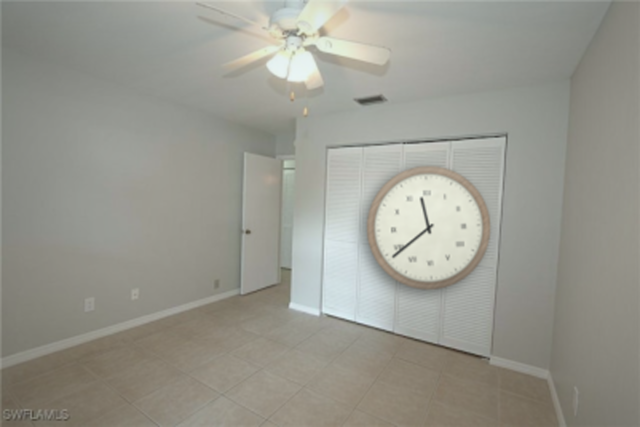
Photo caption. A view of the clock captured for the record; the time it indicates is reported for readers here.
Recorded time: 11:39
